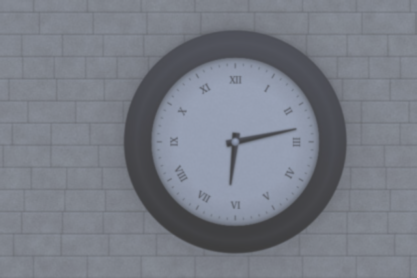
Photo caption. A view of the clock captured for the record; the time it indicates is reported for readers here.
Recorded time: 6:13
